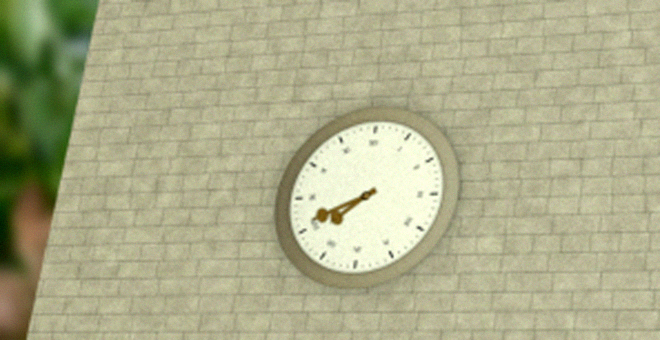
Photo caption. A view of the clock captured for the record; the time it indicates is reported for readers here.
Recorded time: 7:41
